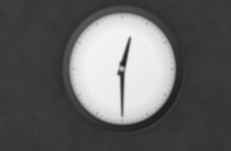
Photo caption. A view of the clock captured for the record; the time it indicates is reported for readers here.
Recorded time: 12:30
